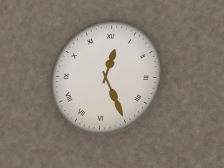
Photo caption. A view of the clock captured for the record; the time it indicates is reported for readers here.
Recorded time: 12:25
